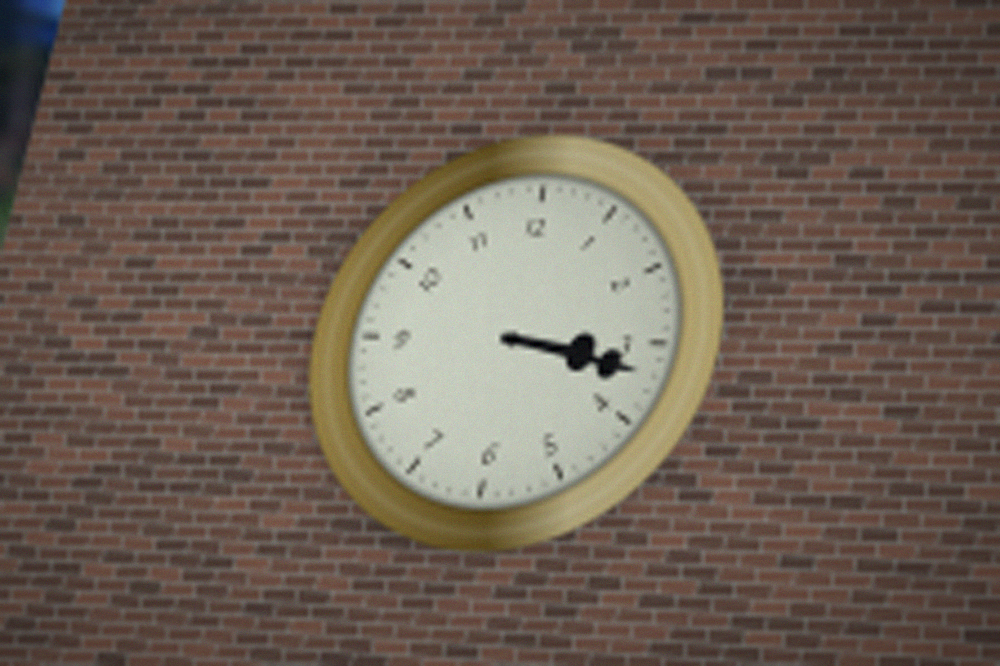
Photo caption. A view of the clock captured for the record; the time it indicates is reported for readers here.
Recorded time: 3:17
